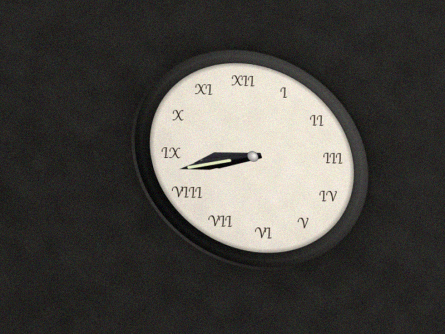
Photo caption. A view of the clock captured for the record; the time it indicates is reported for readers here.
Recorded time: 8:43
